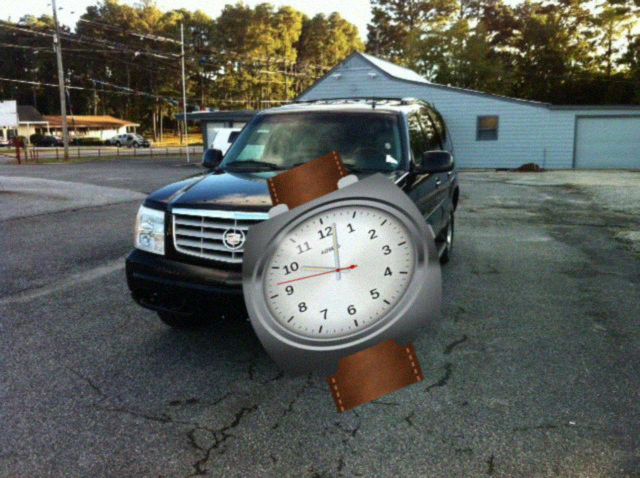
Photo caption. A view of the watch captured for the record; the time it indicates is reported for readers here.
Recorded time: 10:01:47
